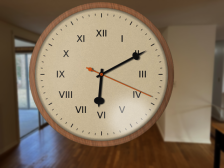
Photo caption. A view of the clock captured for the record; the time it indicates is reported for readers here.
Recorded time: 6:10:19
